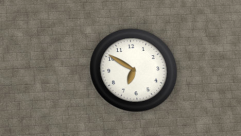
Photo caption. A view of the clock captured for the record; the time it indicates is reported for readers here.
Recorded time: 6:51
